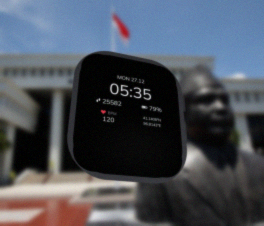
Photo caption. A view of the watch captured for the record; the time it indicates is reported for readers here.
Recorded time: 5:35
